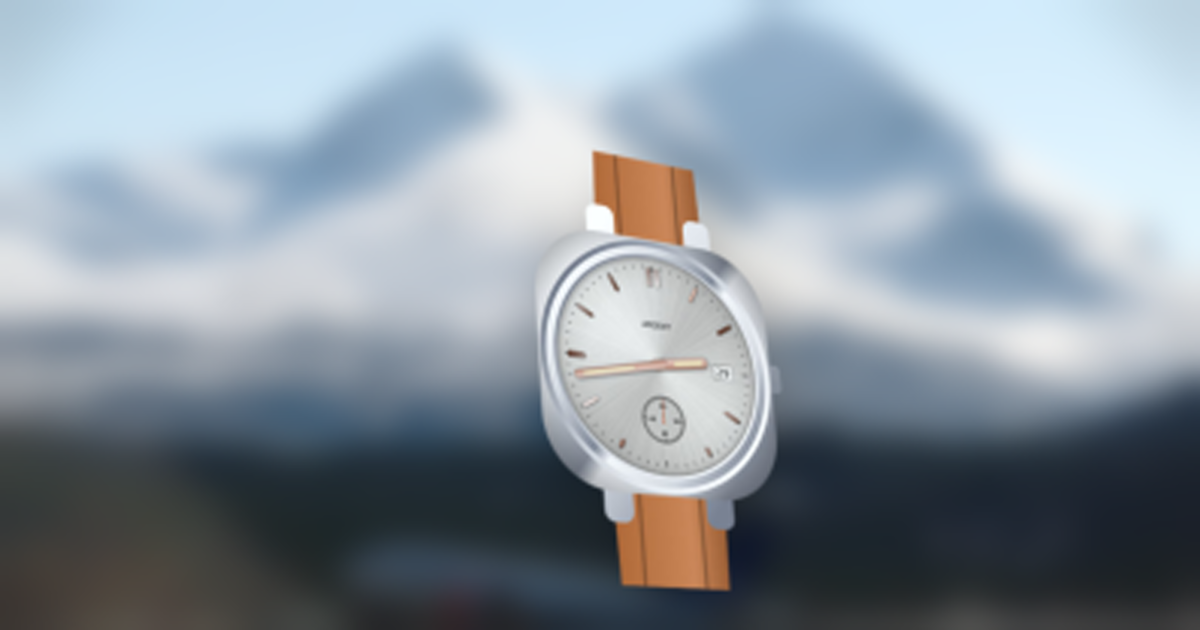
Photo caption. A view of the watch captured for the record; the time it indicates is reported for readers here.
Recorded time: 2:43
